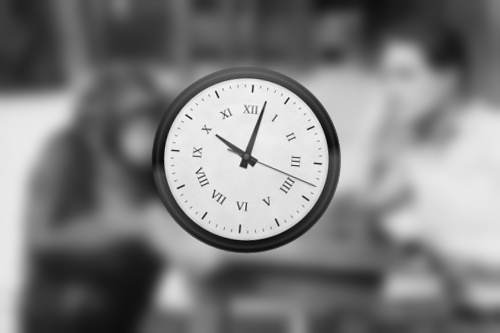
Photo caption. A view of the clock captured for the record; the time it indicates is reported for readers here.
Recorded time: 10:02:18
